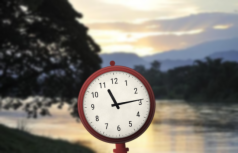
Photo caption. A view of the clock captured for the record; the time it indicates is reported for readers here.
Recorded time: 11:14
